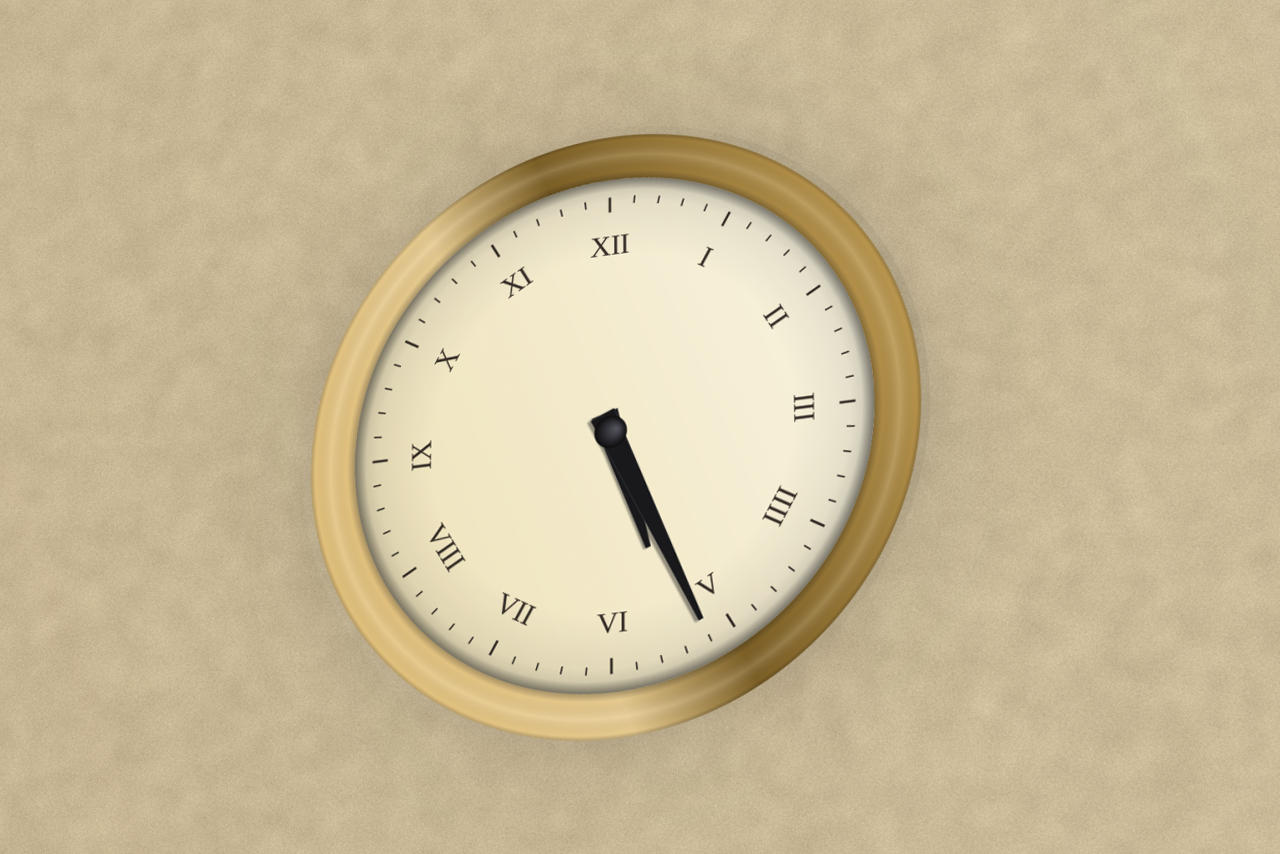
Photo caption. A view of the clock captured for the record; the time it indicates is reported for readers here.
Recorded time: 5:26
